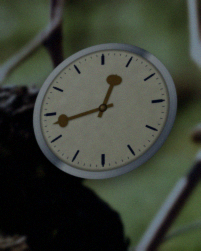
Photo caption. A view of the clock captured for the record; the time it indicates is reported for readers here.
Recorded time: 12:43
